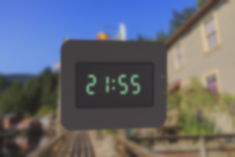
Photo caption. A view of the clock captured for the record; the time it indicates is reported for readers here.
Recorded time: 21:55
